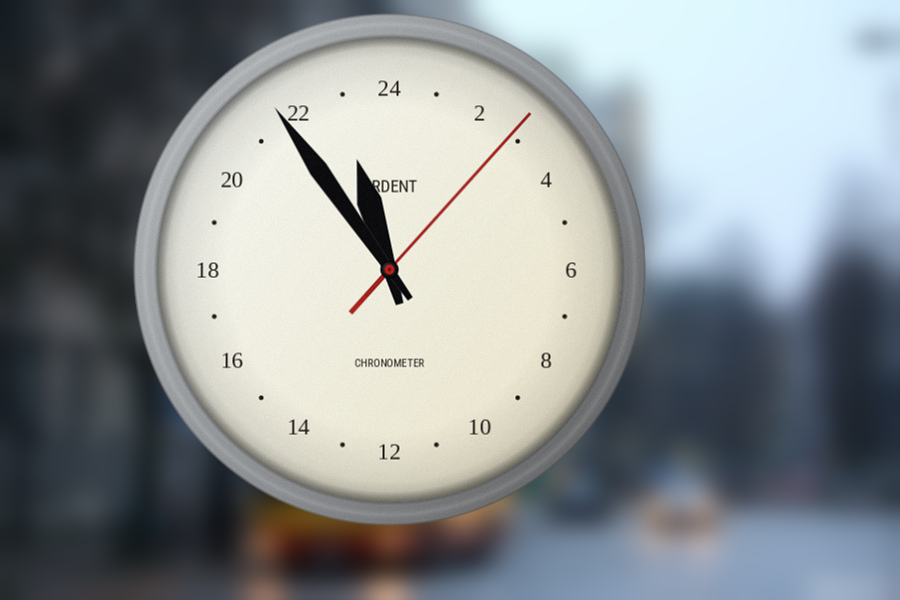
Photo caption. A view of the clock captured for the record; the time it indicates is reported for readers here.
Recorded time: 22:54:07
